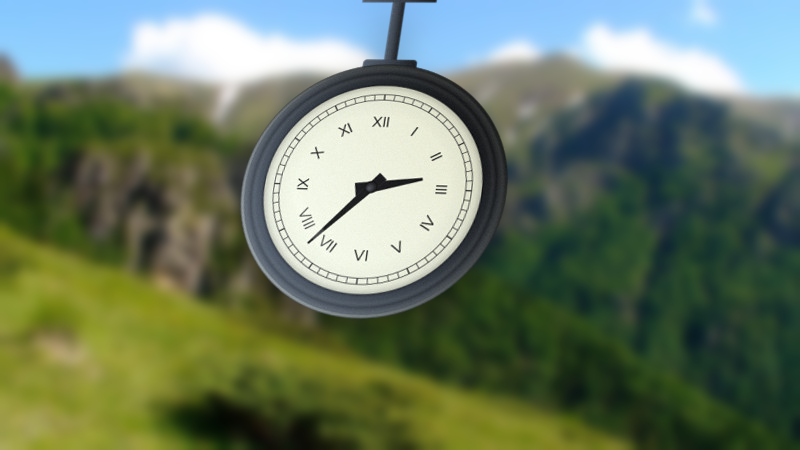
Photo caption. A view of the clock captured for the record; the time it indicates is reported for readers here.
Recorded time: 2:37
